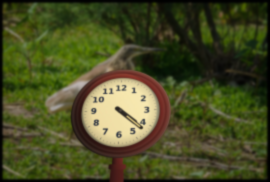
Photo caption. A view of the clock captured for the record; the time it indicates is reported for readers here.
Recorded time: 4:22
